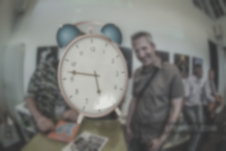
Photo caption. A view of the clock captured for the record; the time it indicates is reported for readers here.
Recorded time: 5:47
